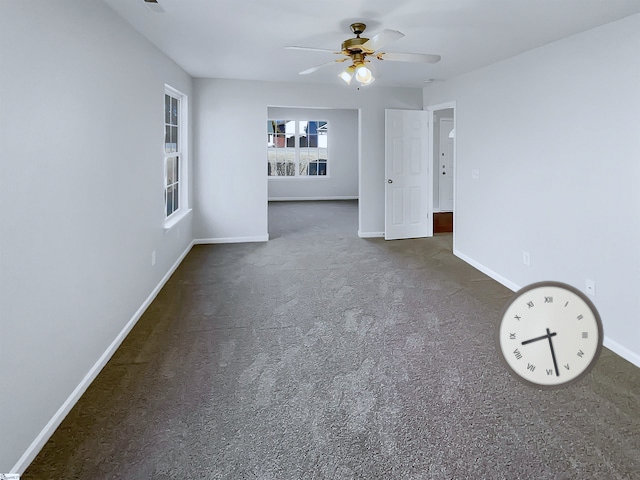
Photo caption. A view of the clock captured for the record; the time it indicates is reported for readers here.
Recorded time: 8:28
